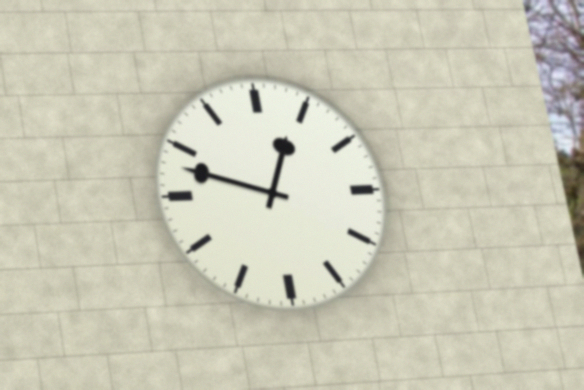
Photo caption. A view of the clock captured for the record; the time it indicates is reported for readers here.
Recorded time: 12:48
